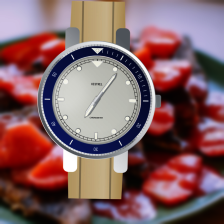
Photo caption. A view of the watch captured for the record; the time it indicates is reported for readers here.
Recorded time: 7:06
